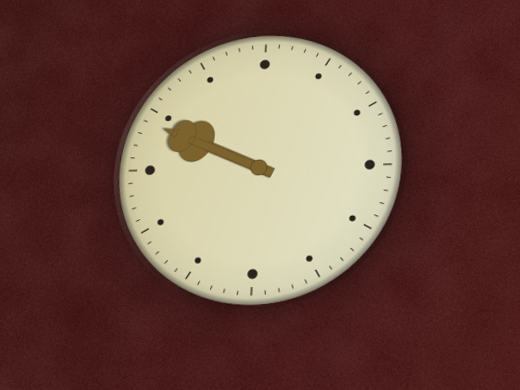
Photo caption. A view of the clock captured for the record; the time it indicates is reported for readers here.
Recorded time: 9:49
